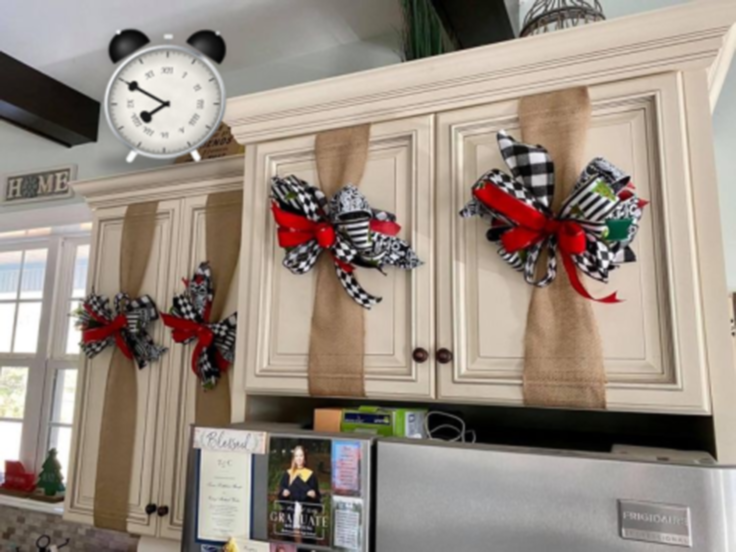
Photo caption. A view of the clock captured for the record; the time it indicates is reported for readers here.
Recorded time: 7:50
